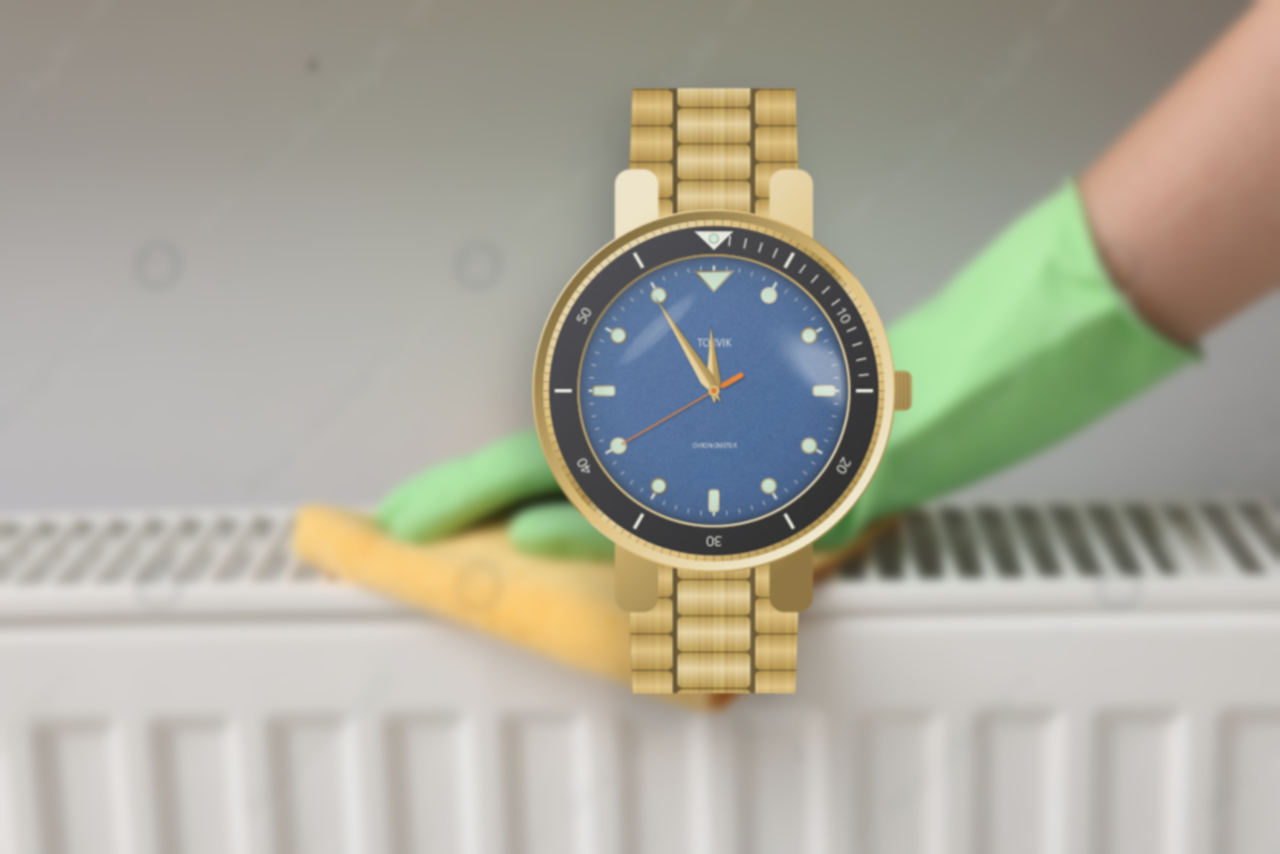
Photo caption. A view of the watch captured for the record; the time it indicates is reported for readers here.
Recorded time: 11:54:40
